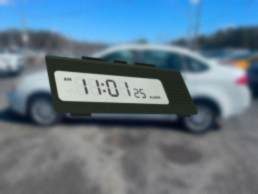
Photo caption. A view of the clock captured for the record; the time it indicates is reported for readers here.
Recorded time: 11:01:25
